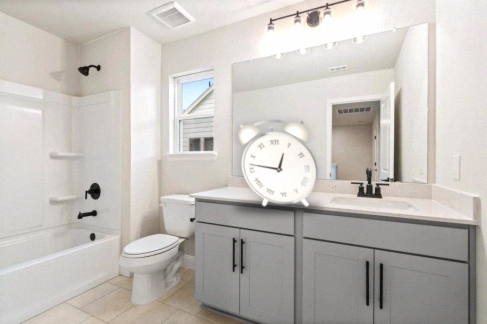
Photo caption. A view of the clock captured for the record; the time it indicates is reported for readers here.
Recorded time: 12:47
